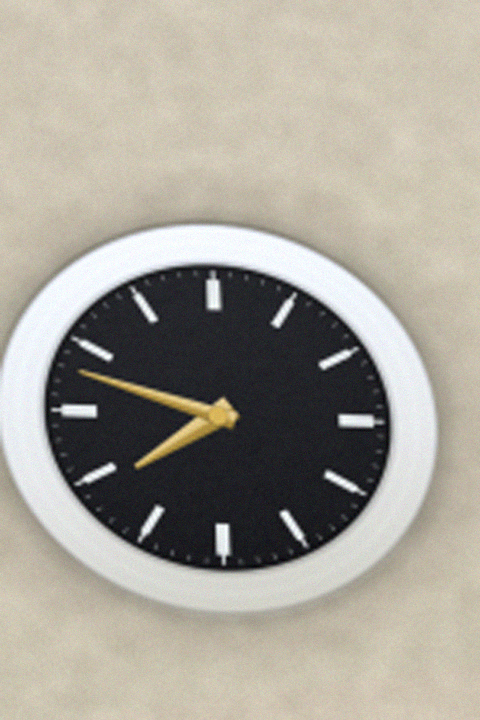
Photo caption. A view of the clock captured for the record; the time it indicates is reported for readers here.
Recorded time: 7:48
